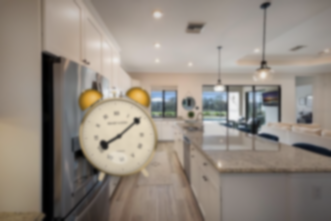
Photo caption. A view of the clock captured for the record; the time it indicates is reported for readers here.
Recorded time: 8:09
